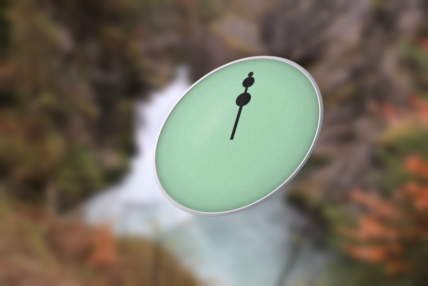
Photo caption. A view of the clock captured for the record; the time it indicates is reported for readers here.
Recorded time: 12:00
